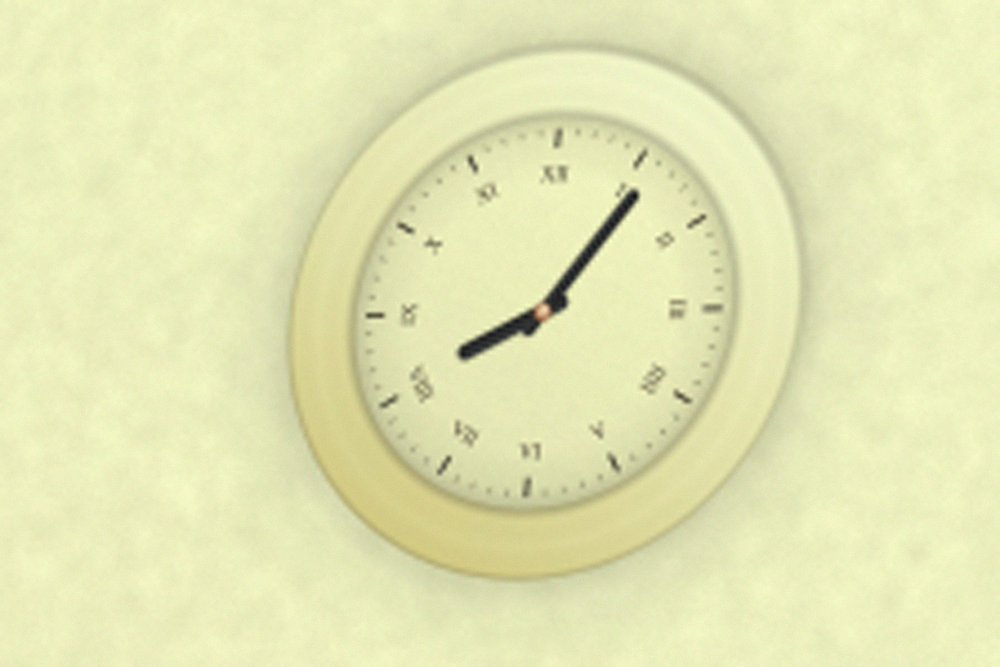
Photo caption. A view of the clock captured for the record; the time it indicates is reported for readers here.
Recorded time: 8:06
